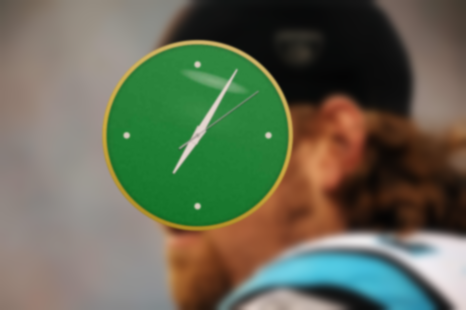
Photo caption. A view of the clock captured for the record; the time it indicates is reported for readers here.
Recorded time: 7:05:09
